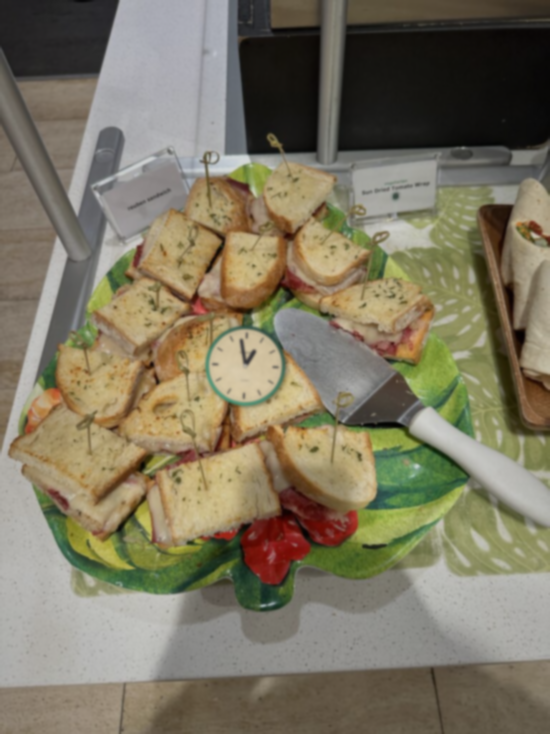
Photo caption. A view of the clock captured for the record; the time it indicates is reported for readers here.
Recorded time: 12:58
